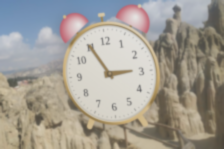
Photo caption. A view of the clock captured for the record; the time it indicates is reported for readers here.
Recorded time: 2:55
